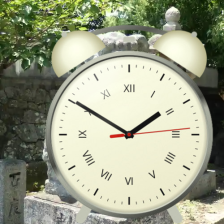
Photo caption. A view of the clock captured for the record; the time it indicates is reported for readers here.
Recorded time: 1:50:14
